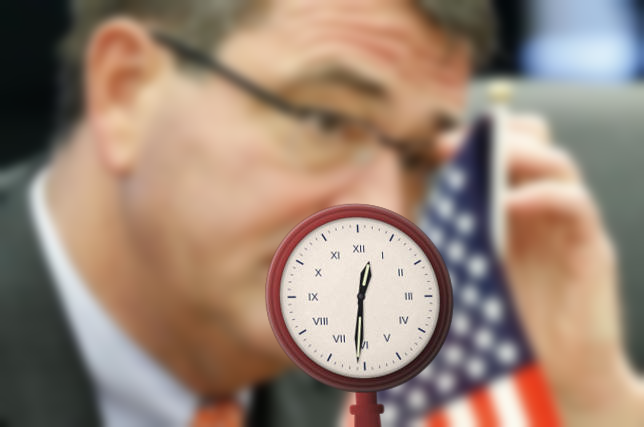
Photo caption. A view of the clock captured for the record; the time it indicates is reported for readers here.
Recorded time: 12:31
